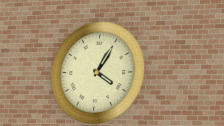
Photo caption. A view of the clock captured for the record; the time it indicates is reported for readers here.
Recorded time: 4:05
